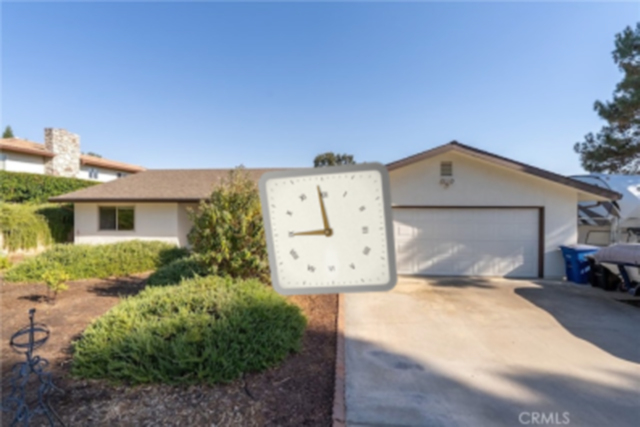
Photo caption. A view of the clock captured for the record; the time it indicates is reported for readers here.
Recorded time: 8:59
